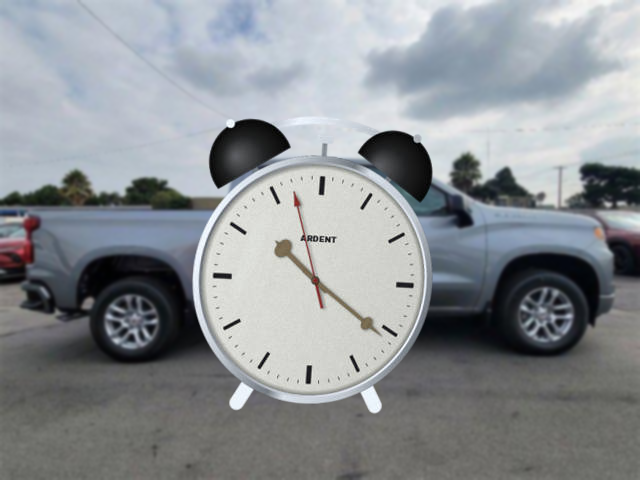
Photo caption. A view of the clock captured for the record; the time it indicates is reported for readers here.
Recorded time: 10:20:57
